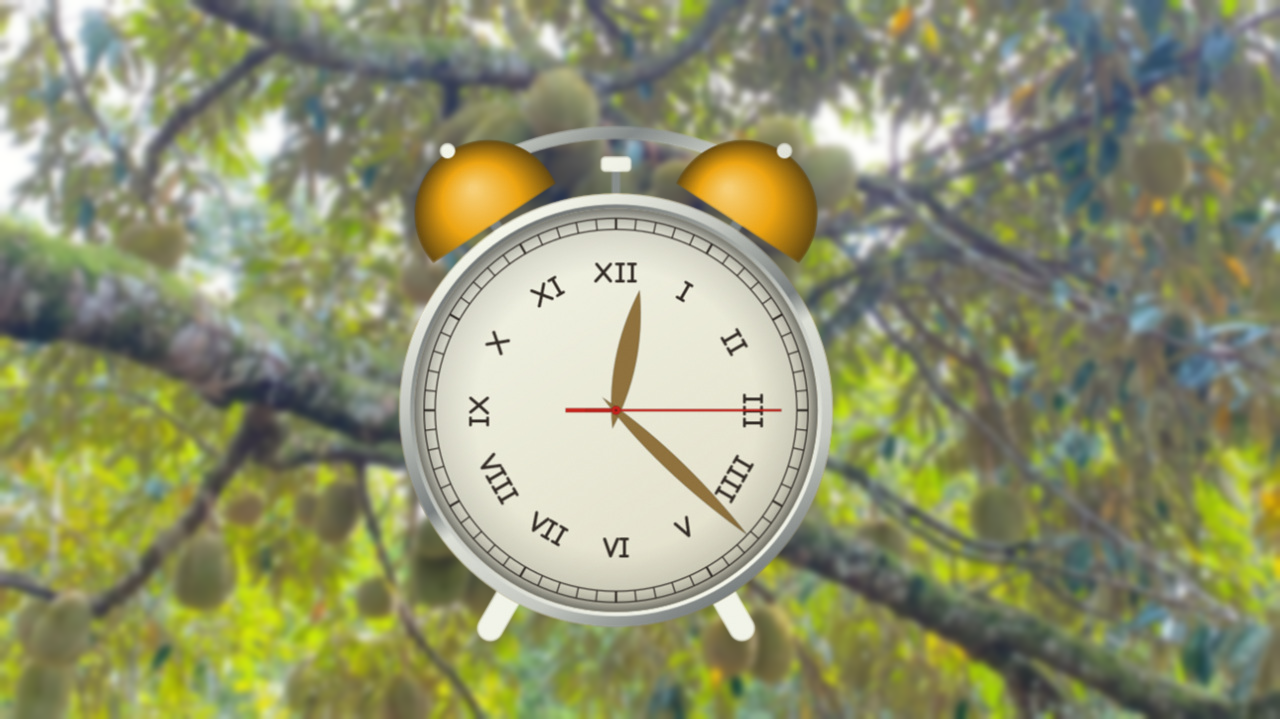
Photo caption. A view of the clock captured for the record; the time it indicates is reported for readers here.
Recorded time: 12:22:15
